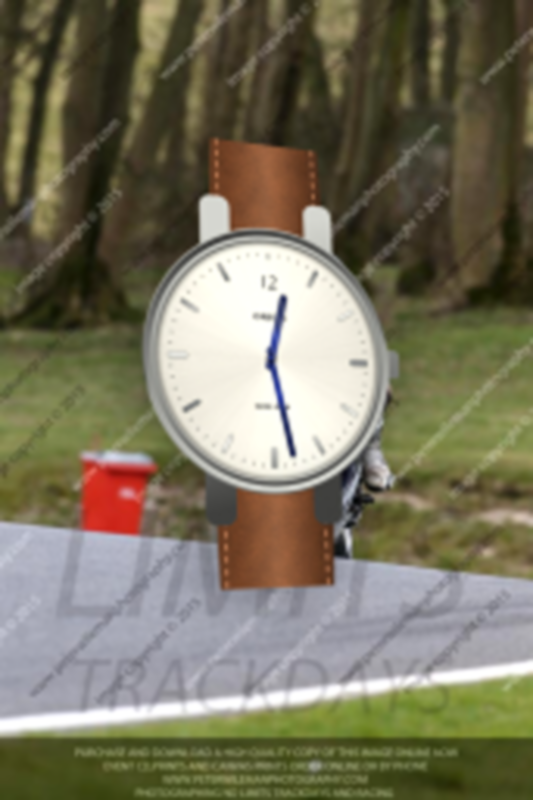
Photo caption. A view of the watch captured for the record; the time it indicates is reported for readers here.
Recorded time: 12:28
